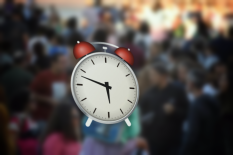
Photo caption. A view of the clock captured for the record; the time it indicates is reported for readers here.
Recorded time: 5:48
